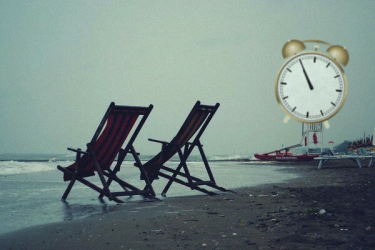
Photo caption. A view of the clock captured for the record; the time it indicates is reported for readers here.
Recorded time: 10:55
